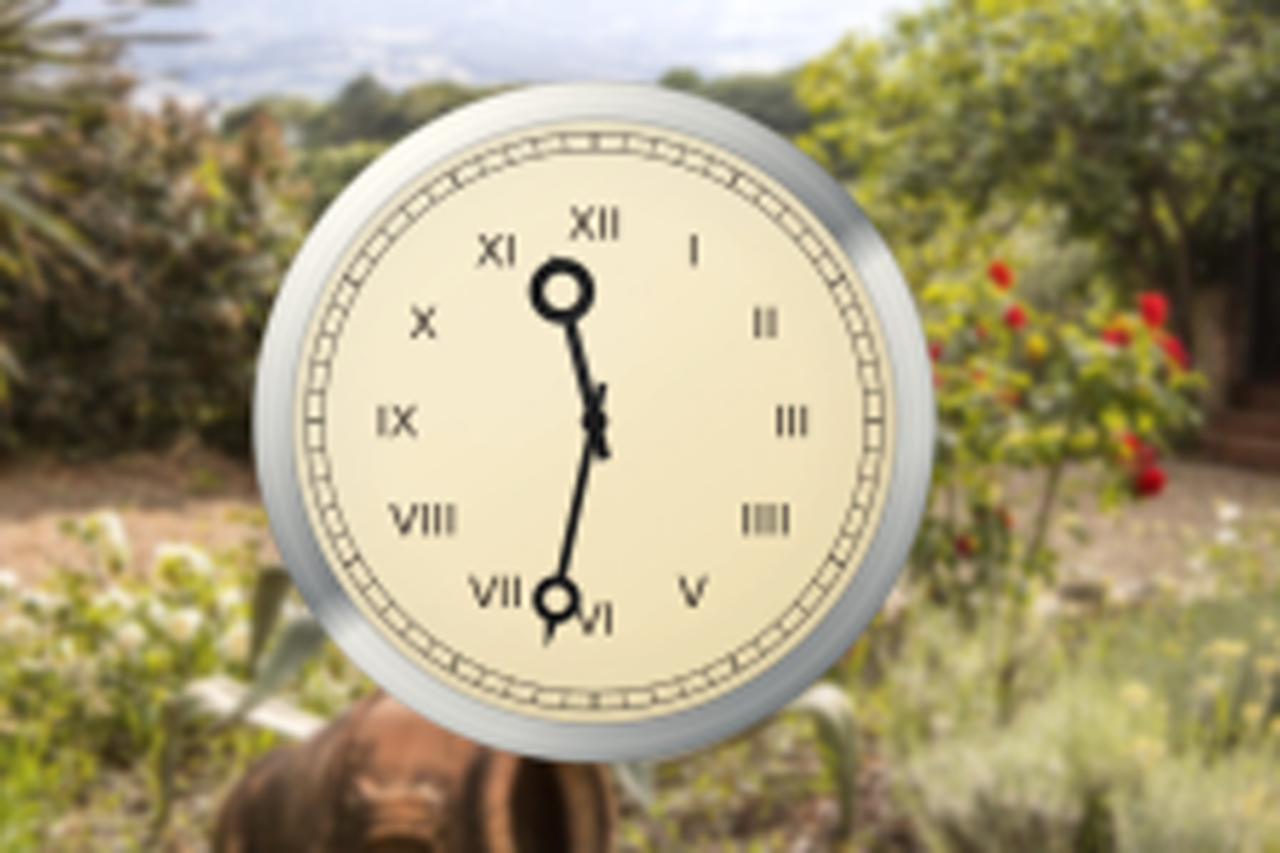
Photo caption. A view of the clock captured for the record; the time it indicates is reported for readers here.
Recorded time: 11:32
